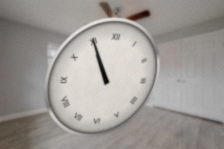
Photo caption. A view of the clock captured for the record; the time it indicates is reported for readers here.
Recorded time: 10:55
